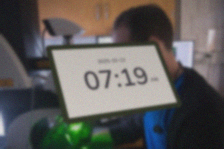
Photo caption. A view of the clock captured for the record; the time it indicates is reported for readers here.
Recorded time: 7:19
